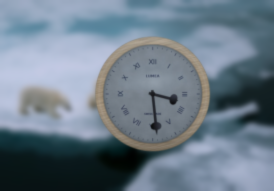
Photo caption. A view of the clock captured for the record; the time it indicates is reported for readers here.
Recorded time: 3:29
